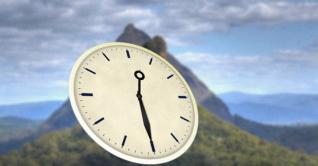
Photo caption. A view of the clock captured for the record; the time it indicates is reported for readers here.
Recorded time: 12:30
